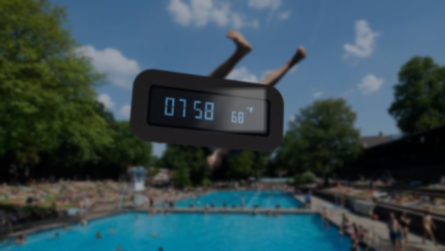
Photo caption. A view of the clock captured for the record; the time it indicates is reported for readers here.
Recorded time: 7:58
